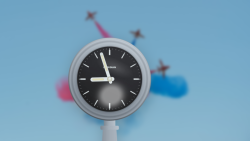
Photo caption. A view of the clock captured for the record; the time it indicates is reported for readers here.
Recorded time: 8:57
